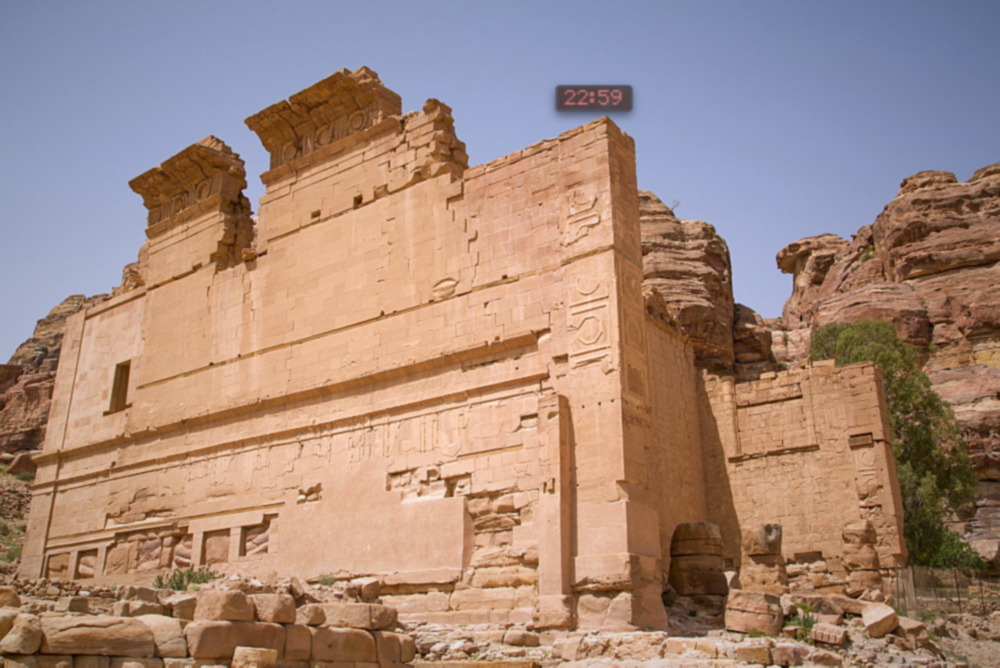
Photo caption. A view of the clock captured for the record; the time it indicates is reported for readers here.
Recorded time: 22:59
